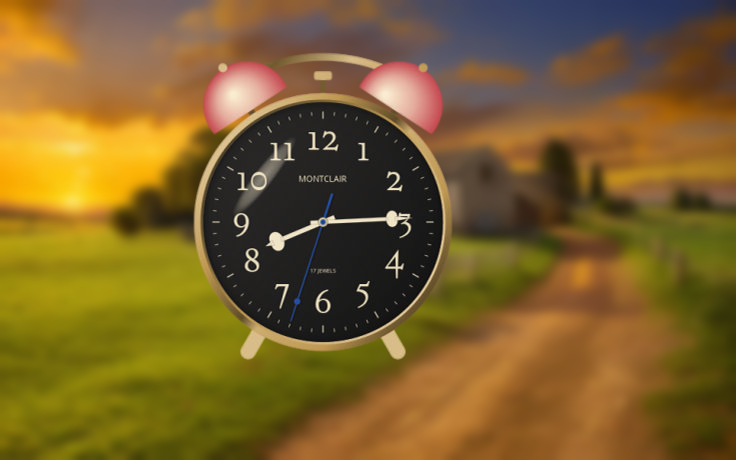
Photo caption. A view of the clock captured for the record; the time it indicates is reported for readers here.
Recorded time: 8:14:33
